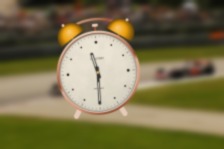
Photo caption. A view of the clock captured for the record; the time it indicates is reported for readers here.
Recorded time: 11:30
